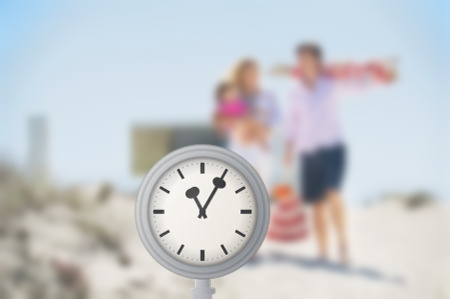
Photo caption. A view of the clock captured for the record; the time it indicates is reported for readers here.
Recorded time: 11:05
